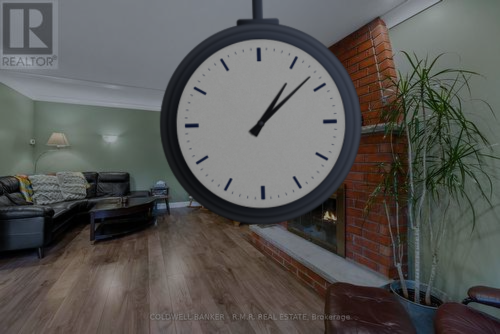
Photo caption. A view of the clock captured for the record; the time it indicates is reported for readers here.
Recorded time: 1:08
